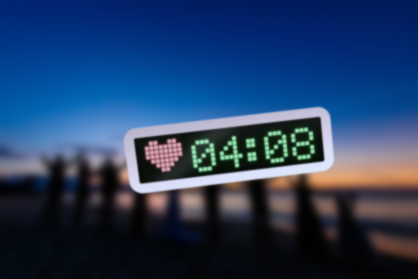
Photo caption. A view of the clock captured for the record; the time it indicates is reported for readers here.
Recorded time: 4:08
